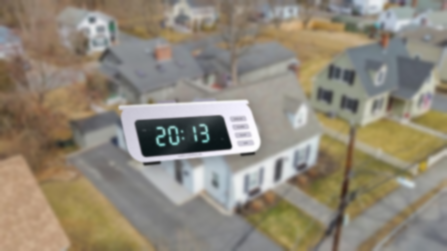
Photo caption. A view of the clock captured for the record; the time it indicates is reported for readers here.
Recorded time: 20:13
